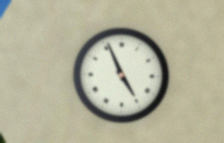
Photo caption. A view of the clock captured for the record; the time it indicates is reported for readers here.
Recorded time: 4:56
